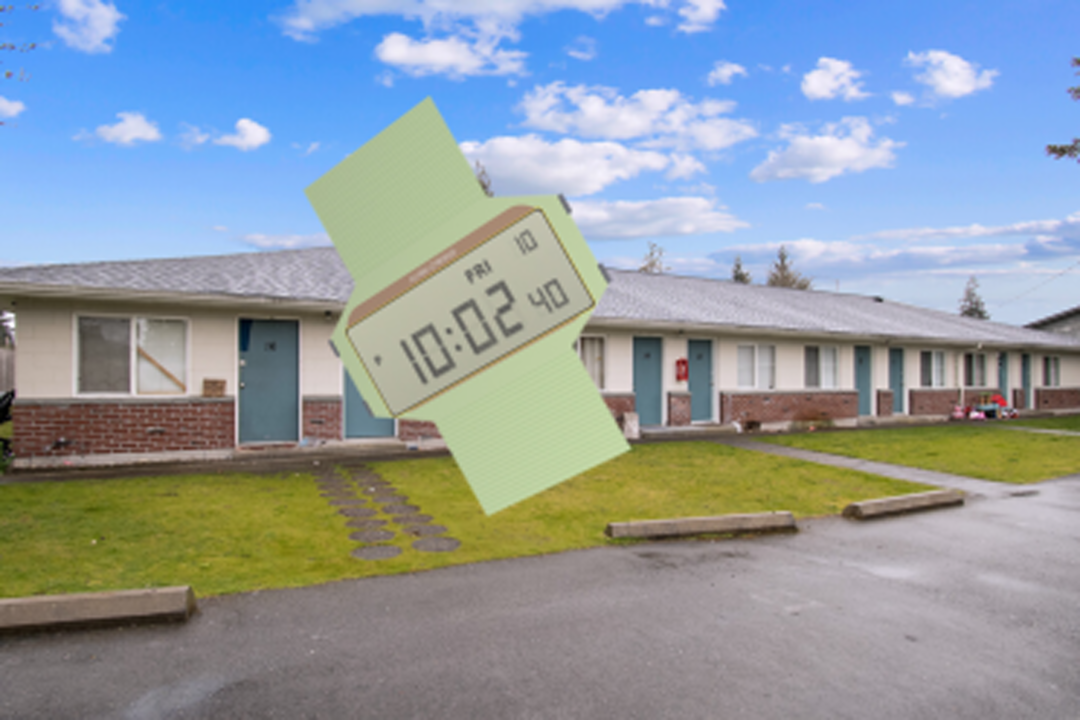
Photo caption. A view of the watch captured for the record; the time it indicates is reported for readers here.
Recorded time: 10:02:40
